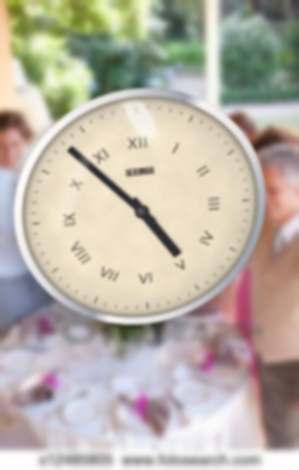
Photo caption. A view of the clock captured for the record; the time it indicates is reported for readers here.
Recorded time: 4:53
